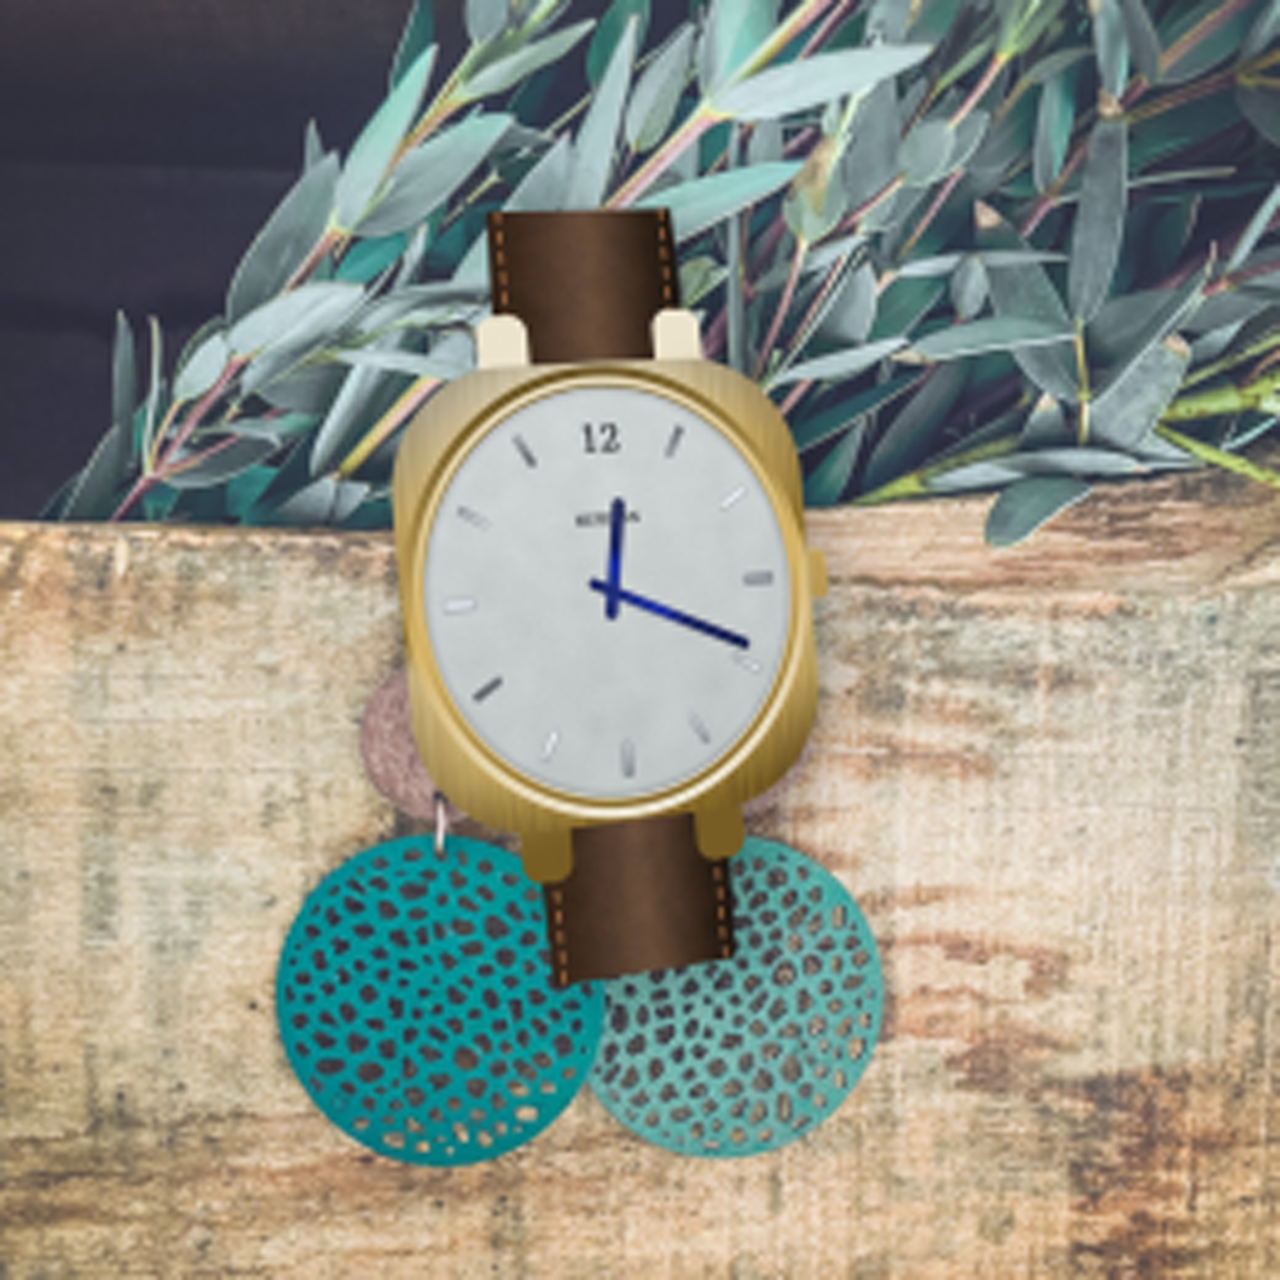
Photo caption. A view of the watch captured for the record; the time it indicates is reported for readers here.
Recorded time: 12:19
